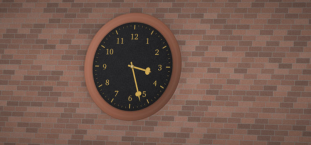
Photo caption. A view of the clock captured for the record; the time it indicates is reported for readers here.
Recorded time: 3:27
